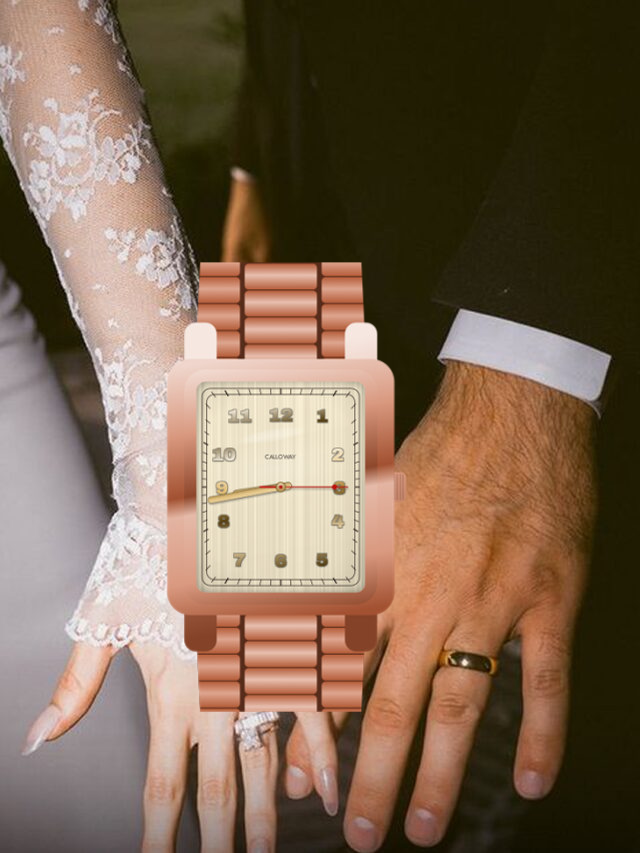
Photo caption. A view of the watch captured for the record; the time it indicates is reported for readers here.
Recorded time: 8:43:15
